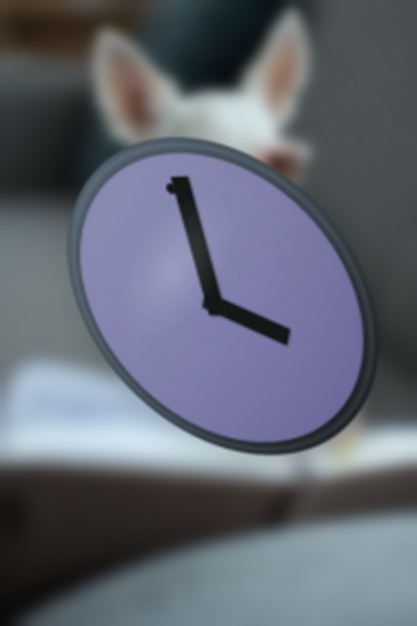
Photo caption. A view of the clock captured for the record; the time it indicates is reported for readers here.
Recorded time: 4:01
